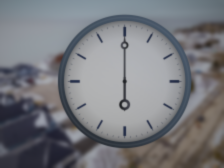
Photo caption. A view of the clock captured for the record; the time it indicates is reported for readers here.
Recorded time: 6:00
